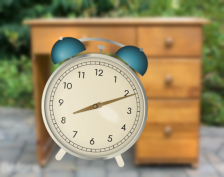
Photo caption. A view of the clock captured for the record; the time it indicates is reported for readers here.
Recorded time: 8:11
